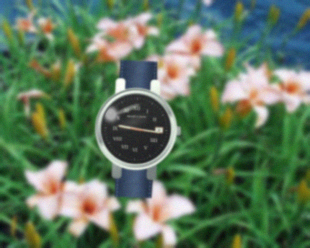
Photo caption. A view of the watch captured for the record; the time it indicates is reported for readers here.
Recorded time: 9:16
